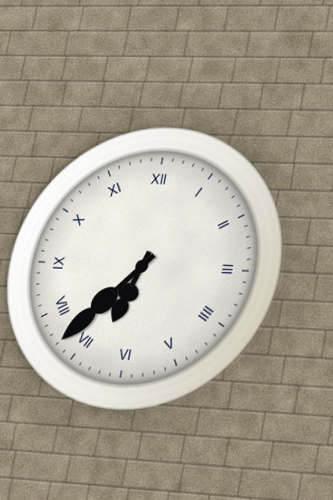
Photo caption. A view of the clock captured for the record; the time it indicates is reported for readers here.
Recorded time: 6:37
